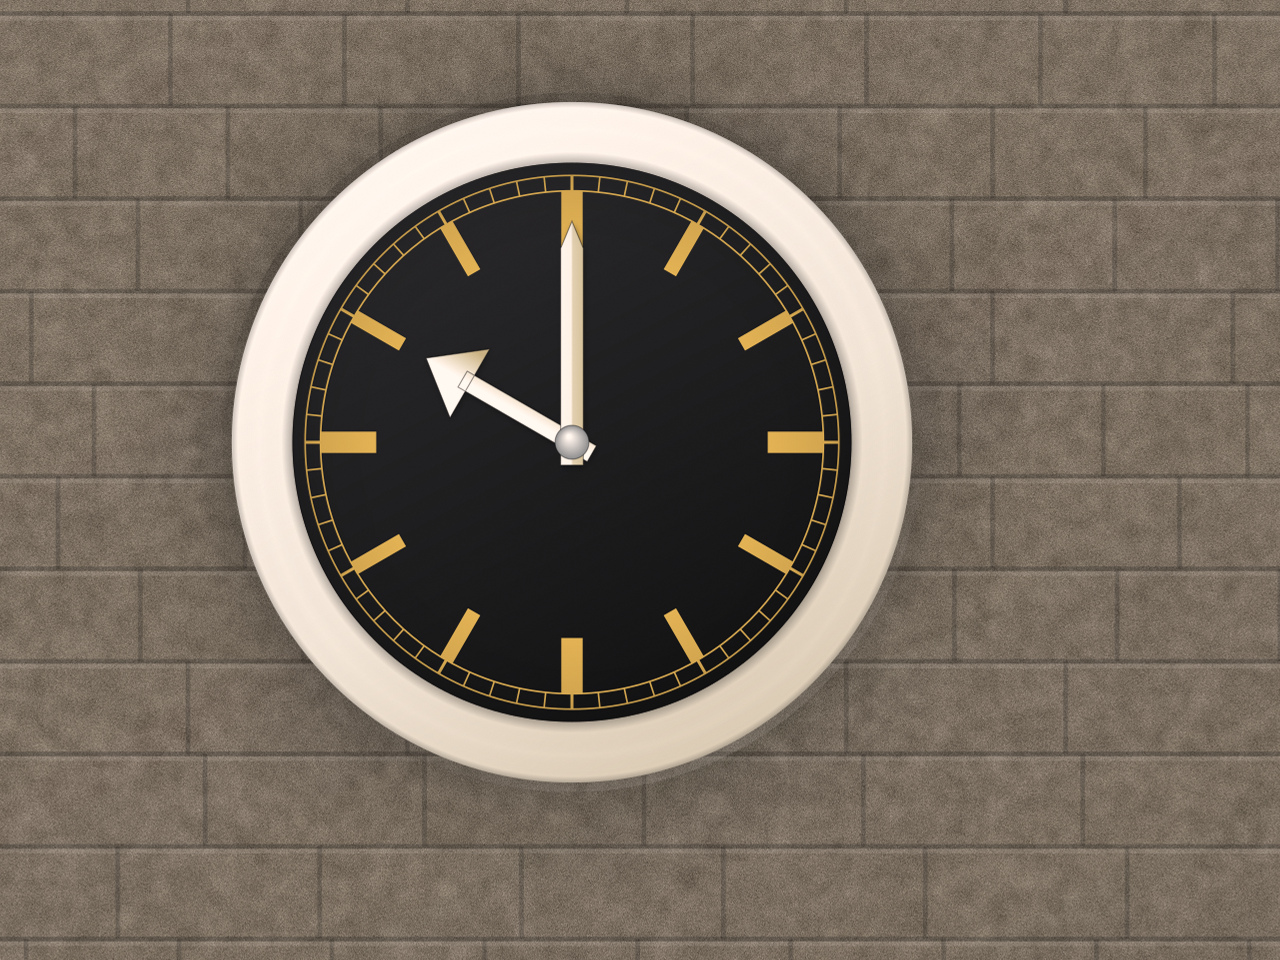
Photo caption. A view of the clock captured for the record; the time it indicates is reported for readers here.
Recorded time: 10:00
